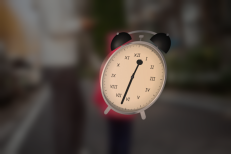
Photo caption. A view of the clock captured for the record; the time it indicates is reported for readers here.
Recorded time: 12:32
